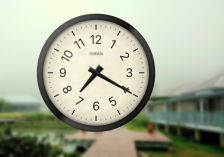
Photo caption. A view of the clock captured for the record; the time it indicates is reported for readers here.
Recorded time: 7:20
